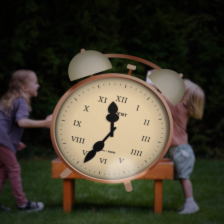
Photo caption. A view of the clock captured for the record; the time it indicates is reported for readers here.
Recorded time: 11:34
